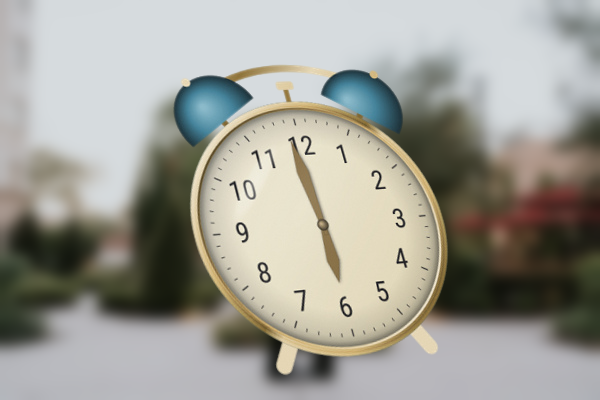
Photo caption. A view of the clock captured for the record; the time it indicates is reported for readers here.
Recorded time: 5:59
